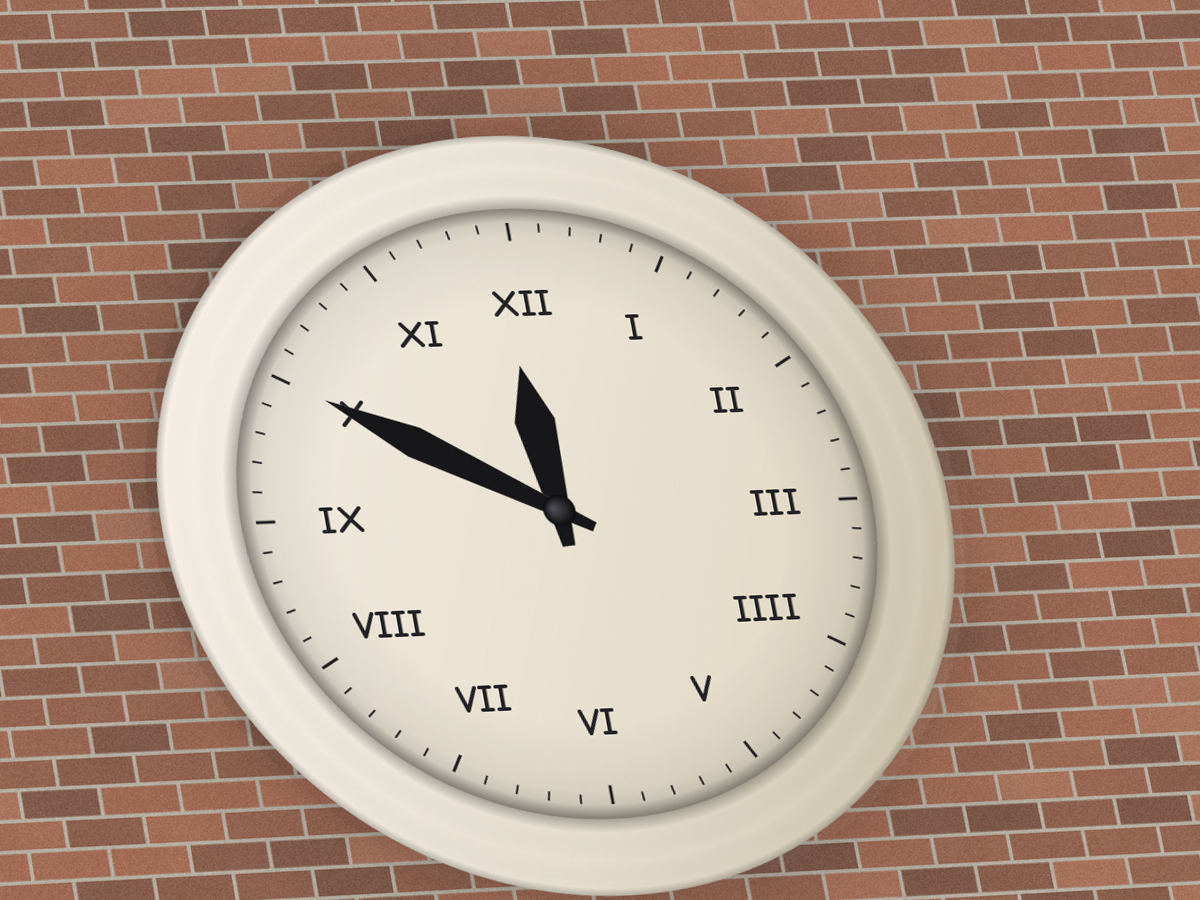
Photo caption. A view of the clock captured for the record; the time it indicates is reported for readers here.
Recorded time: 11:50
